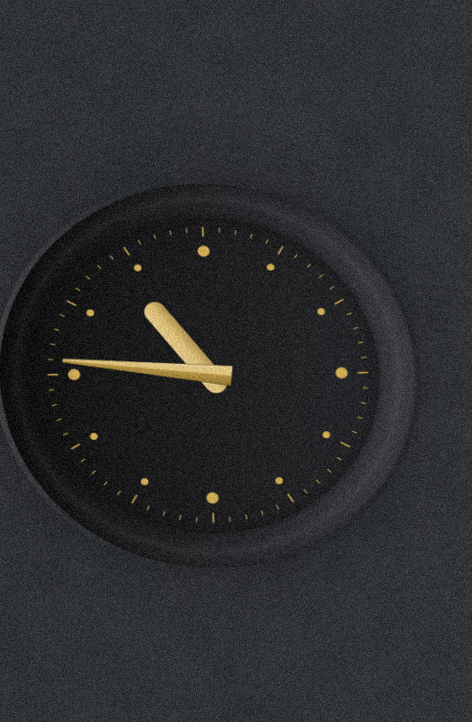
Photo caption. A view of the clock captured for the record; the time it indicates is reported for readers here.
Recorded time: 10:46
